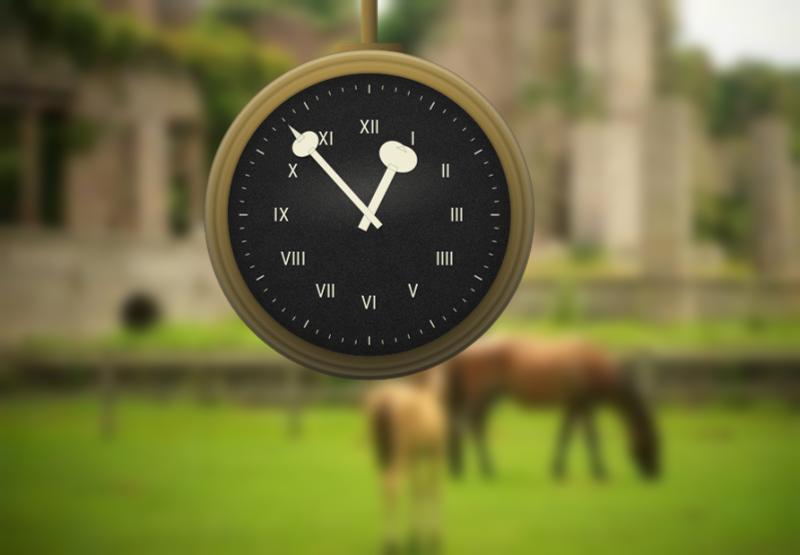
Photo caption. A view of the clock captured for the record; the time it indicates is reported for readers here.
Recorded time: 12:53
